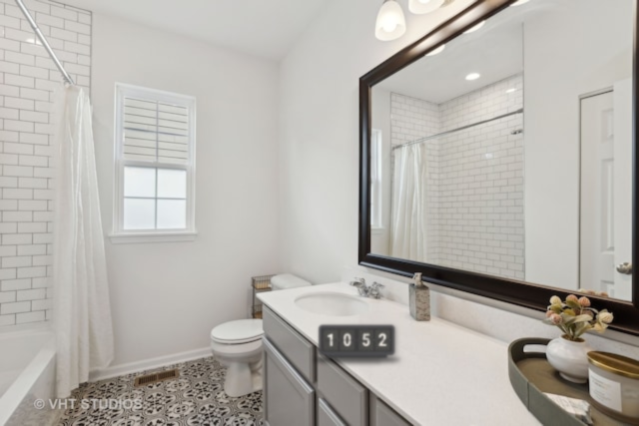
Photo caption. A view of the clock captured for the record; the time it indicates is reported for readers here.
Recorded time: 10:52
